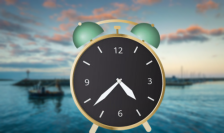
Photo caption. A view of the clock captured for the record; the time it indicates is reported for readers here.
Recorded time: 4:38
